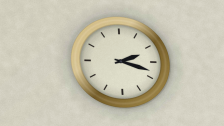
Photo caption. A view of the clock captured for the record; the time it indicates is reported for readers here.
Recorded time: 2:18
